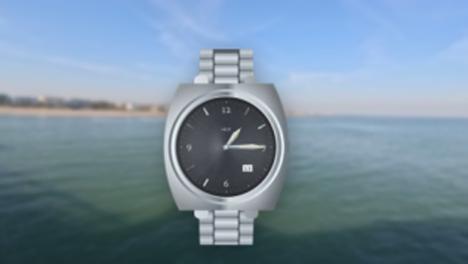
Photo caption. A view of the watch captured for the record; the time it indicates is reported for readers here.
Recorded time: 1:15
